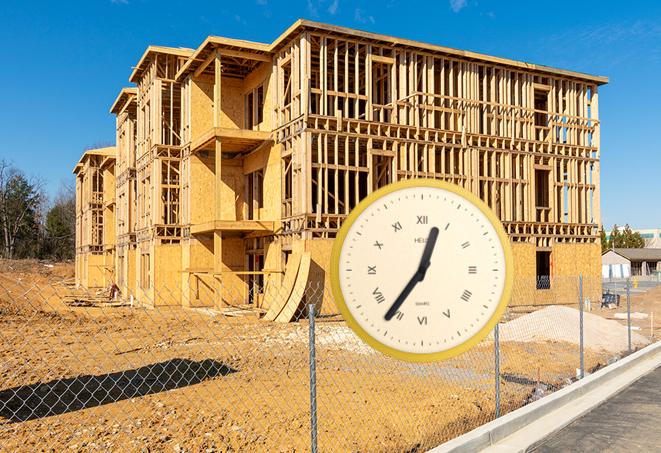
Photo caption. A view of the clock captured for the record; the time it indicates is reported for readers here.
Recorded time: 12:36
